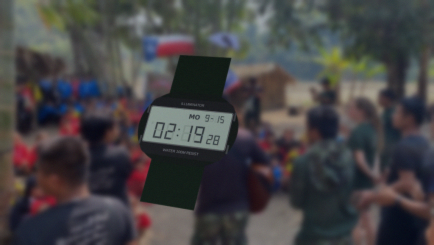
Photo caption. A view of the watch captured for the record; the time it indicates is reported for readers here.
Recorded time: 2:19:28
